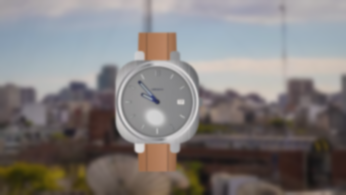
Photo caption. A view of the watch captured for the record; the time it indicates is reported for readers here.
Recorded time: 9:53
